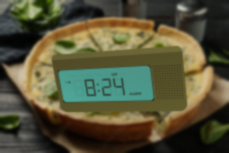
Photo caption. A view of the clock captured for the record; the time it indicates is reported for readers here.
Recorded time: 8:24
